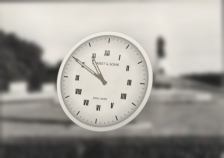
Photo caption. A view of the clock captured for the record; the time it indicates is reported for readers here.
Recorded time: 10:50
